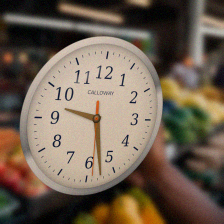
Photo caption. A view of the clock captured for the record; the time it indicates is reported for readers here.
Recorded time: 9:27:29
